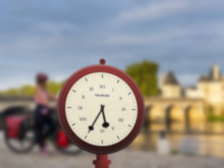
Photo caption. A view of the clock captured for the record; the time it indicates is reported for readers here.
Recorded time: 5:35
